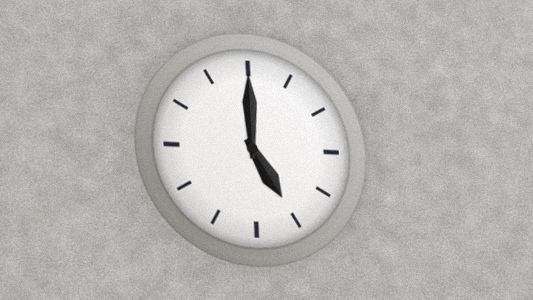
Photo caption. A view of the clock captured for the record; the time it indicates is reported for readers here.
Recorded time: 5:00
